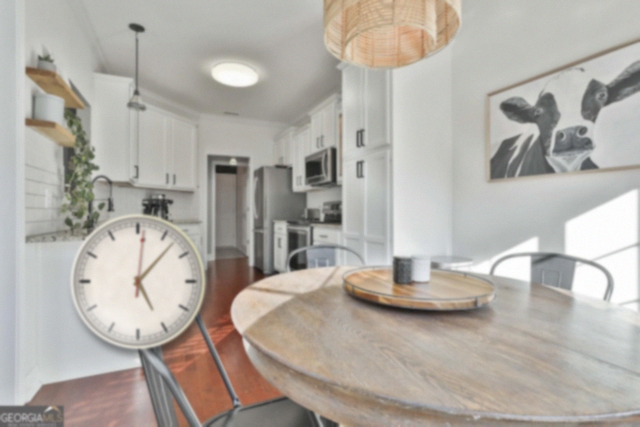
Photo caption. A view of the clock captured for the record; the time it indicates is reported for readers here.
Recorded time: 5:07:01
